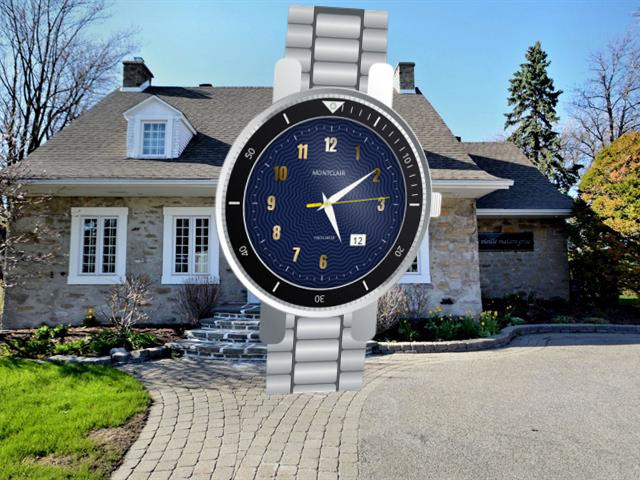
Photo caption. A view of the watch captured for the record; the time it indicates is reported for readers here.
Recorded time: 5:09:14
